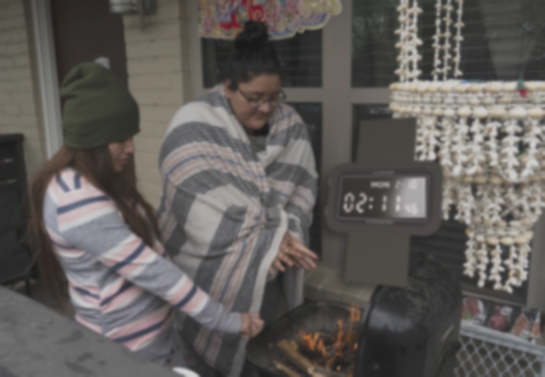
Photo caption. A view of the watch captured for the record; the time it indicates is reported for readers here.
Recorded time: 2:11
